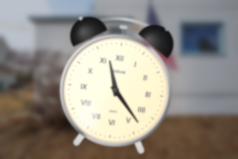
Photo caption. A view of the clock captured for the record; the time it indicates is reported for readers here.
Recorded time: 11:23
